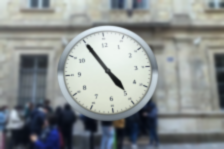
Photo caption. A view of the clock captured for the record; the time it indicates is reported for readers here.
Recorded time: 4:55
